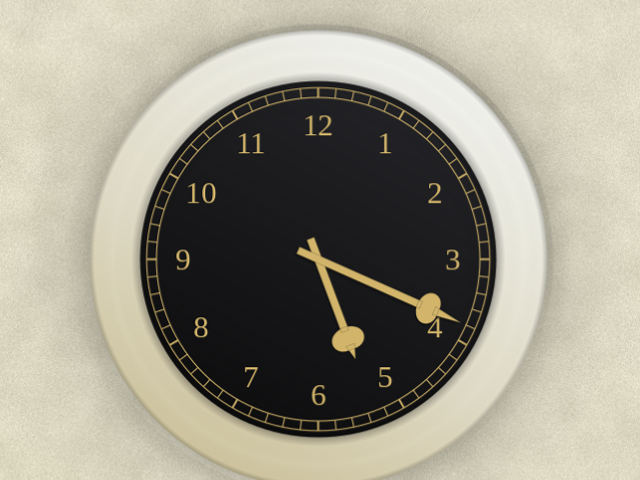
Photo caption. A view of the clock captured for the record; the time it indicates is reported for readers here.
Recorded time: 5:19
